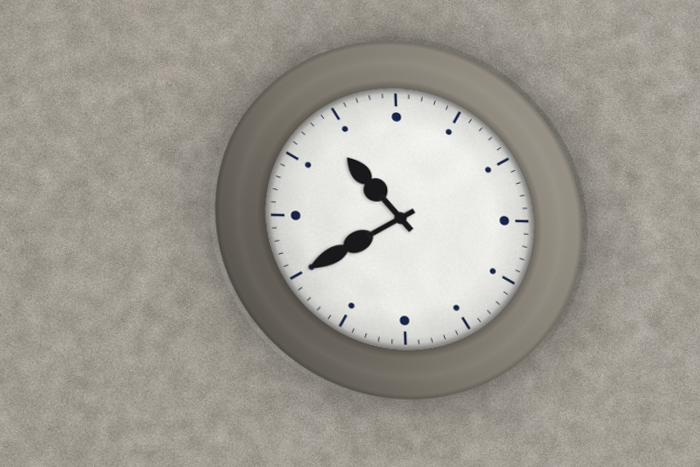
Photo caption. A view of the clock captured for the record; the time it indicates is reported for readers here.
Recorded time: 10:40
